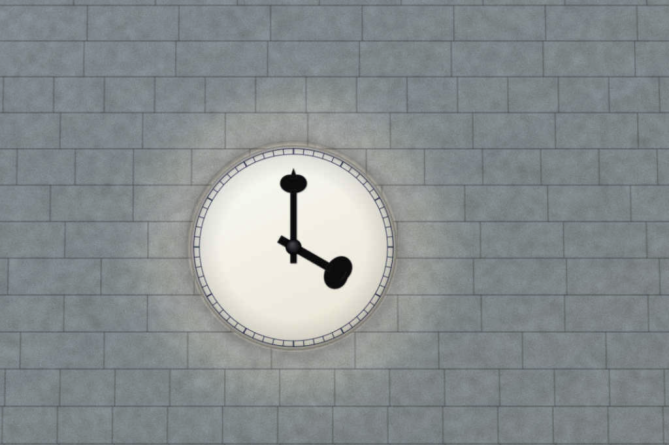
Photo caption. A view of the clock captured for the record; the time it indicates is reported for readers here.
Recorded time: 4:00
